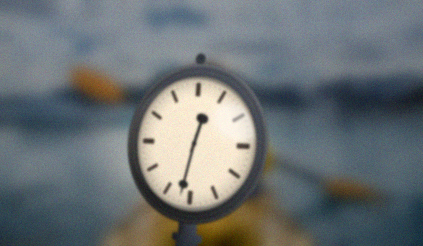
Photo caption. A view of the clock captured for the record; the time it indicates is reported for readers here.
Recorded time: 12:32
